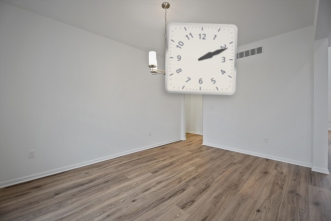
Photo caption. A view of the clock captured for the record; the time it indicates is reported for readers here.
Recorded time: 2:11
